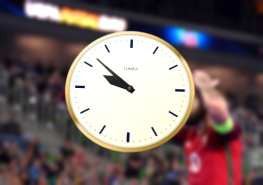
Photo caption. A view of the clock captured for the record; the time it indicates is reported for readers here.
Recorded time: 9:52
